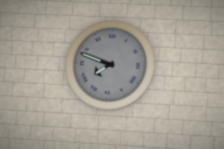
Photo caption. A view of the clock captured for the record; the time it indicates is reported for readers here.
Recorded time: 7:48
